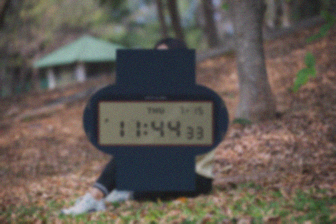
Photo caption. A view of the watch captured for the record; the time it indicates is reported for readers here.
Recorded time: 11:44:33
